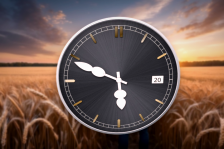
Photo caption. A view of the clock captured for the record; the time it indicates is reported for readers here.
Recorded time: 5:49
